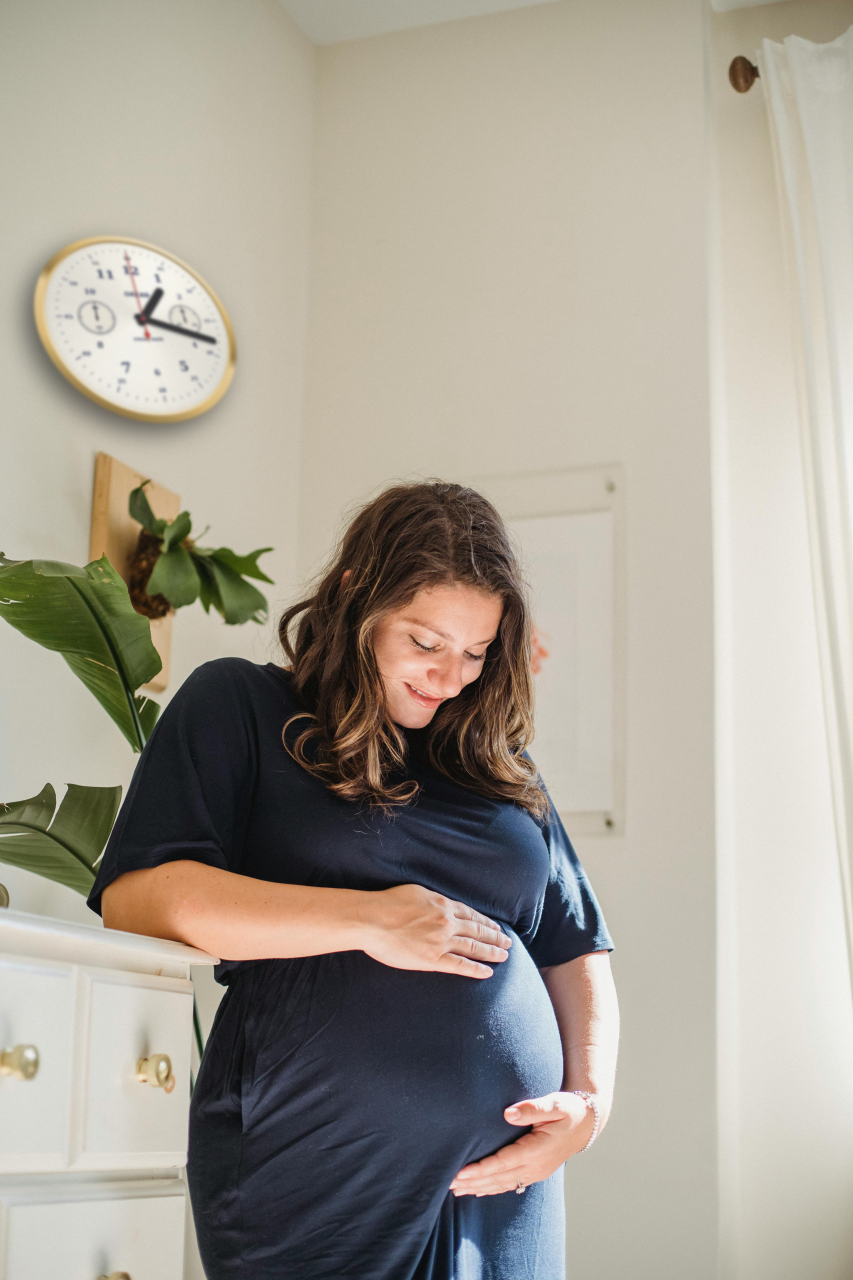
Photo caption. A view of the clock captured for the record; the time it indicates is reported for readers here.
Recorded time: 1:18
